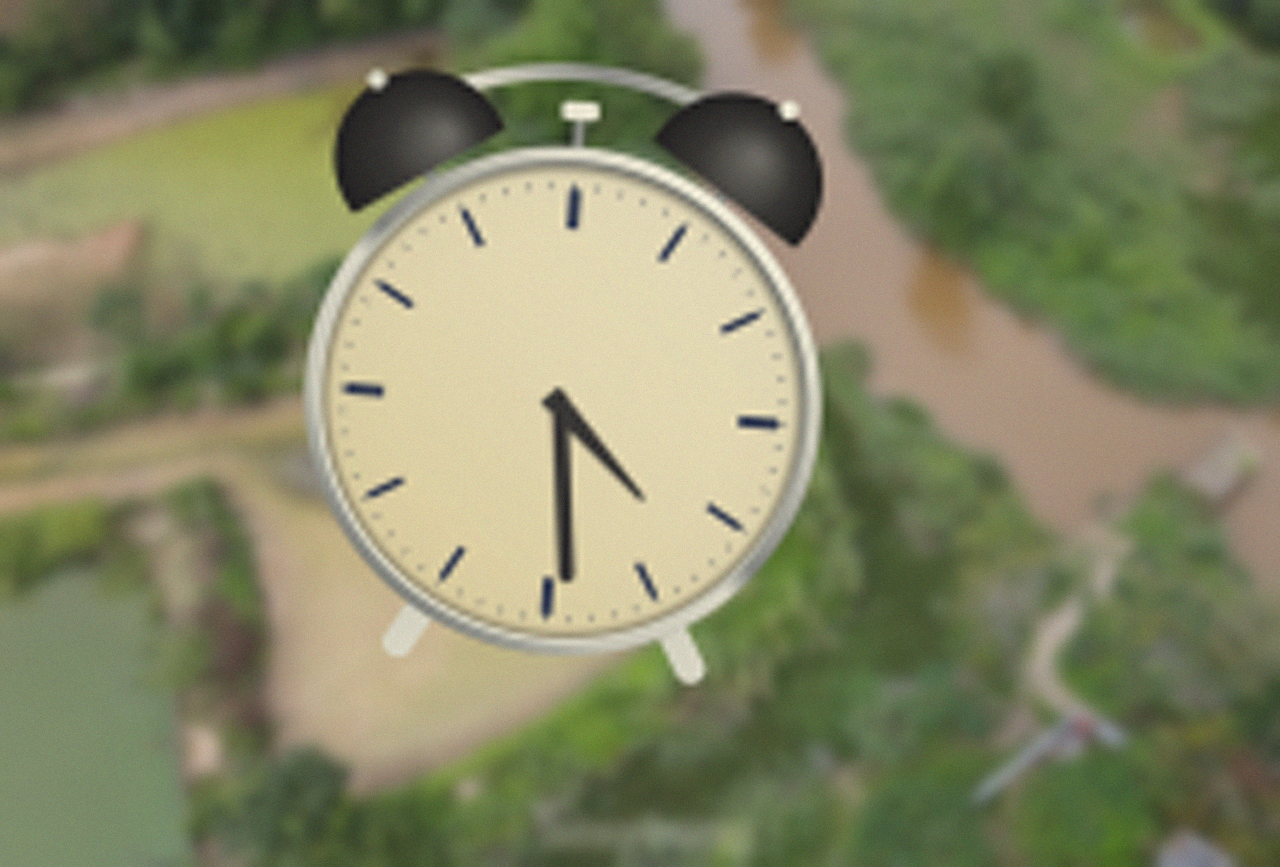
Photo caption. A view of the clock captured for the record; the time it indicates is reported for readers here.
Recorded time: 4:29
